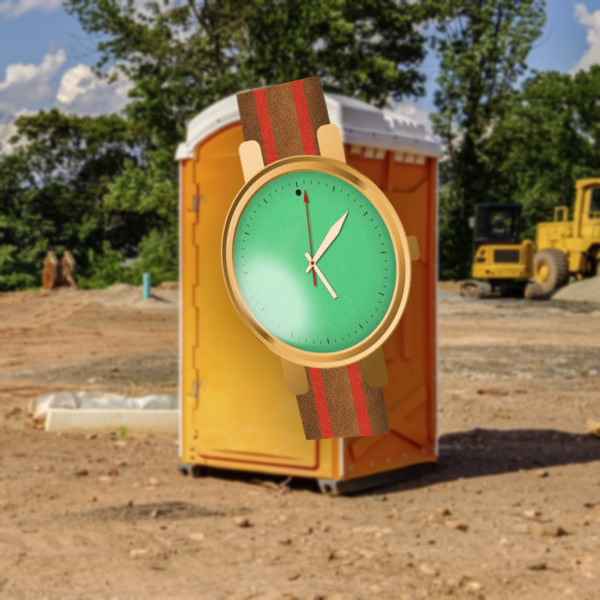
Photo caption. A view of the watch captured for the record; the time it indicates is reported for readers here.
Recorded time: 5:08:01
